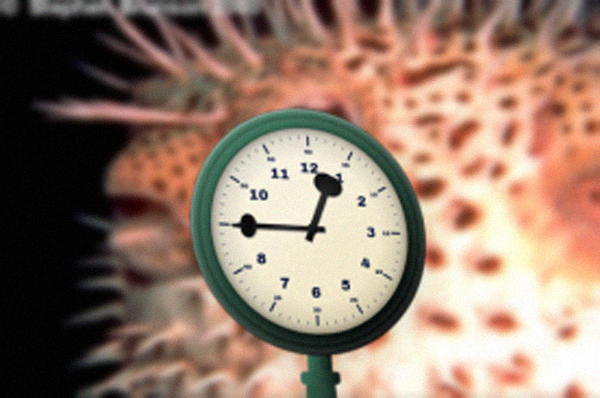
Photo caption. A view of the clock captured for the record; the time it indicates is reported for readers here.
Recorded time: 12:45
